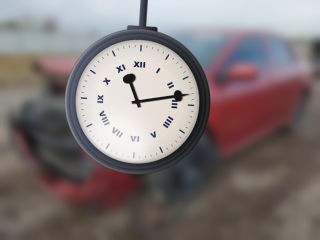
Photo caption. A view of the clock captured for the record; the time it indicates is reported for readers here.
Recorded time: 11:13
